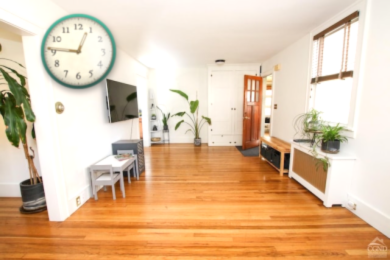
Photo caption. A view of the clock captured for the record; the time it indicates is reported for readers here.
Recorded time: 12:46
